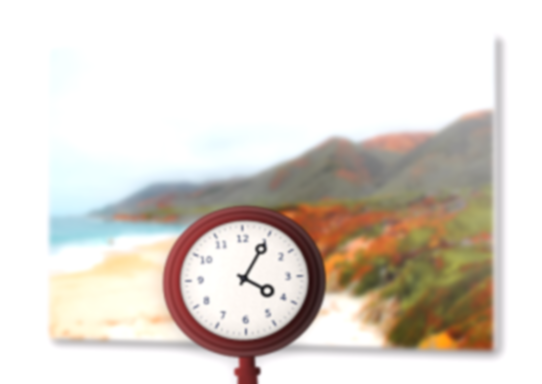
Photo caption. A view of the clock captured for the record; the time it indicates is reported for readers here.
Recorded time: 4:05
